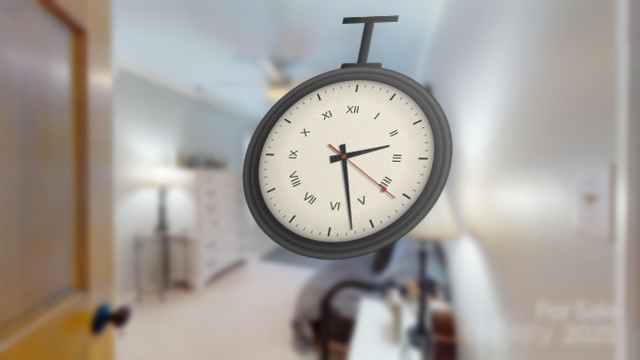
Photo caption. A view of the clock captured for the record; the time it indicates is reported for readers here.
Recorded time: 2:27:21
